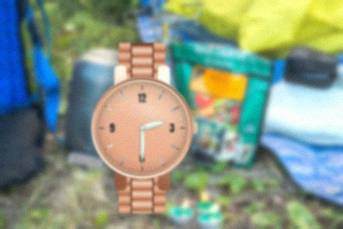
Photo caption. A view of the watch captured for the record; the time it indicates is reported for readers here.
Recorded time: 2:30
